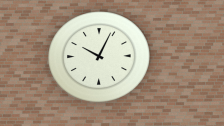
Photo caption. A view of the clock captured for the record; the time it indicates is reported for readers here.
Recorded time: 10:04
